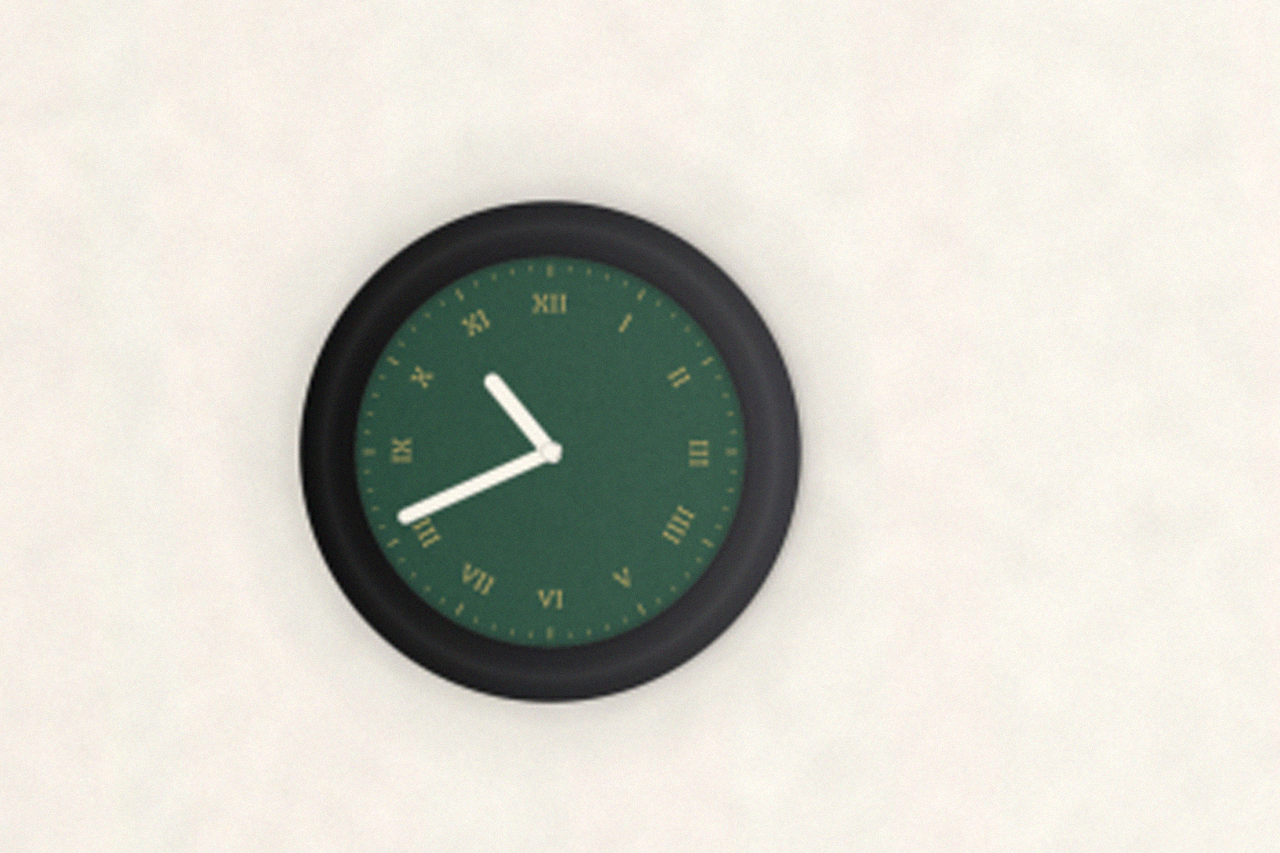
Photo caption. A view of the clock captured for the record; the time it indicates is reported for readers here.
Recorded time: 10:41
